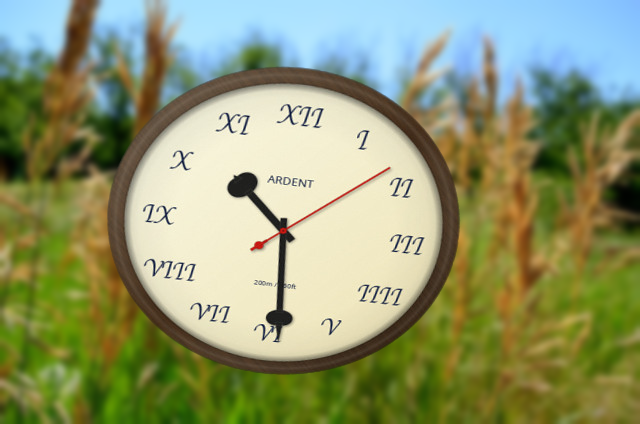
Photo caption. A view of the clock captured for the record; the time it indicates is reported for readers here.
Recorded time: 10:29:08
